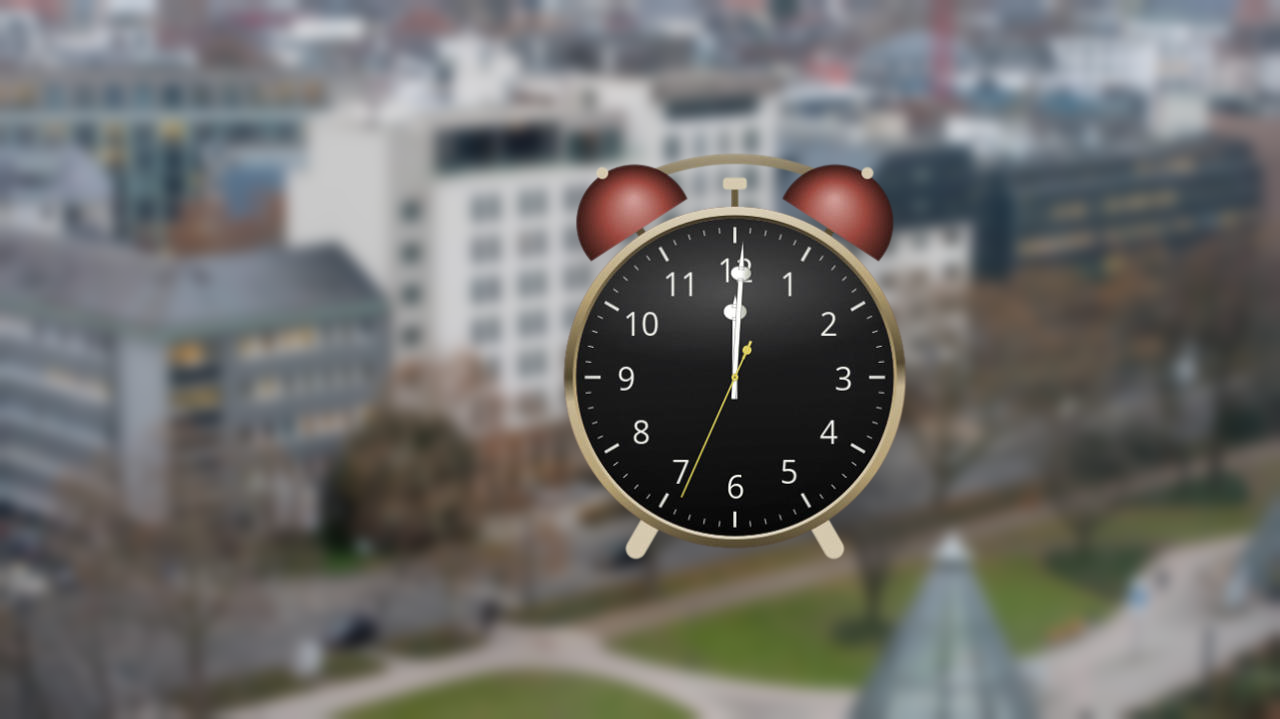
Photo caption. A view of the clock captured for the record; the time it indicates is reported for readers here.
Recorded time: 12:00:34
